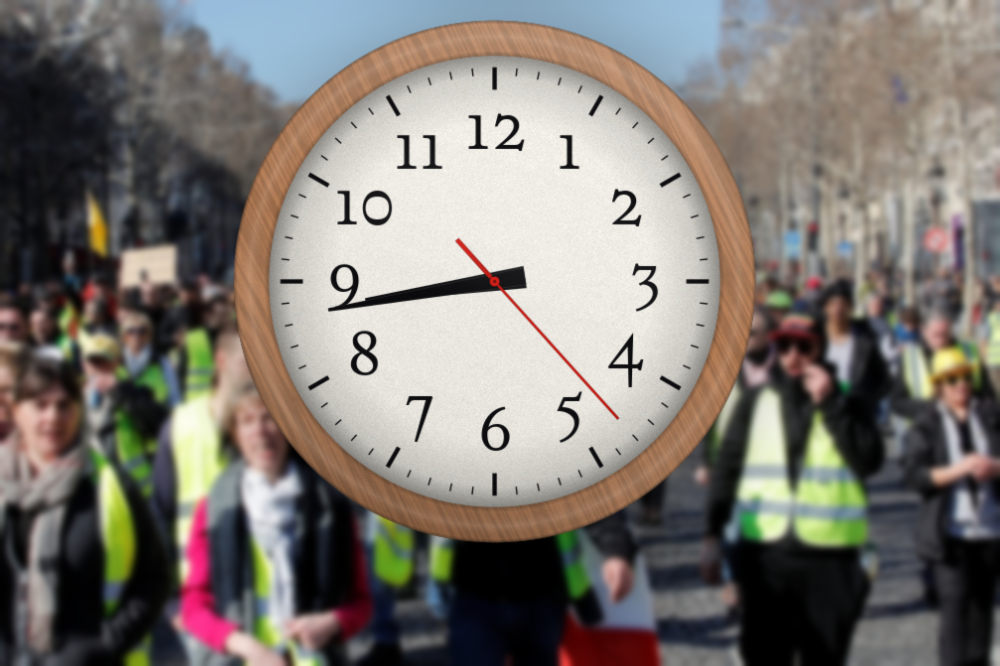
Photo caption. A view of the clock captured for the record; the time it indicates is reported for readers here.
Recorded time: 8:43:23
